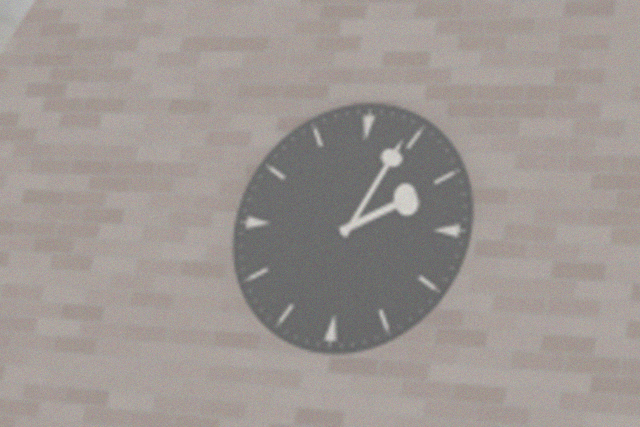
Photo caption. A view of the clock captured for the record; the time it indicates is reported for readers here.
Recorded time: 2:04
